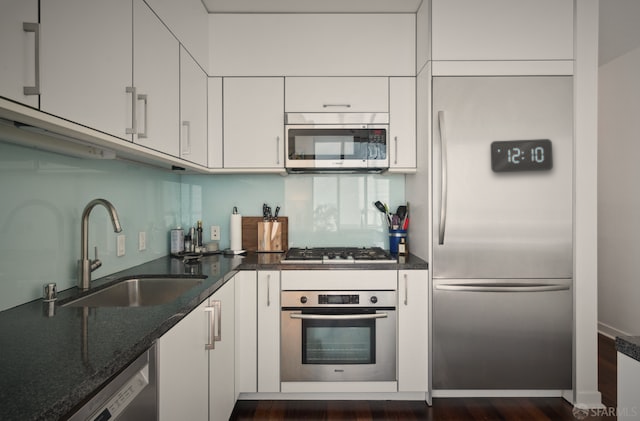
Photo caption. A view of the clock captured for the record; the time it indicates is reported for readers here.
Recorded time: 12:10
